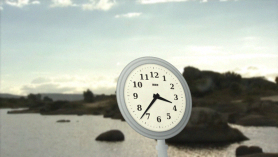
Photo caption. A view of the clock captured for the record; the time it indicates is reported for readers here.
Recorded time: 3:37
